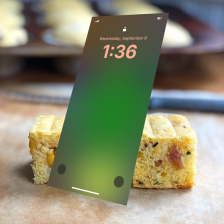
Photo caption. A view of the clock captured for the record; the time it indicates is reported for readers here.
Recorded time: 1:36
